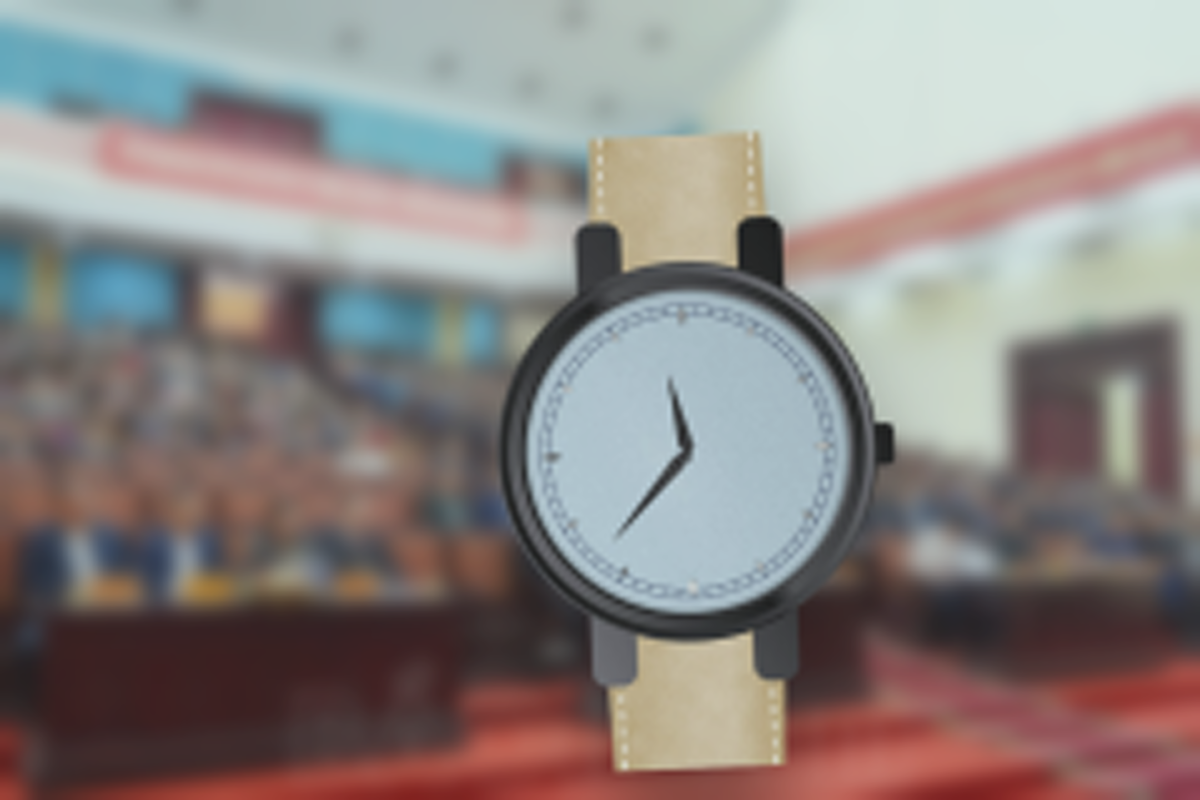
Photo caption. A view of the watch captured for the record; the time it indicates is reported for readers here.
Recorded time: 11:37
